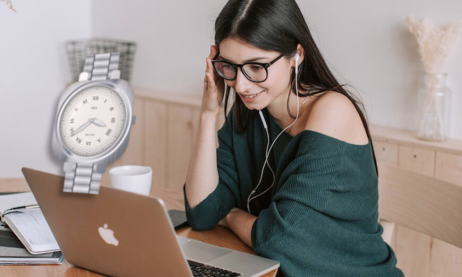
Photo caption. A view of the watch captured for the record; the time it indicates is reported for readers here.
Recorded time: 3:39
